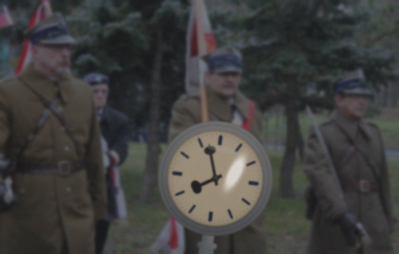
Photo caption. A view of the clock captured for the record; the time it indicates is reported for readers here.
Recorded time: 7:57
